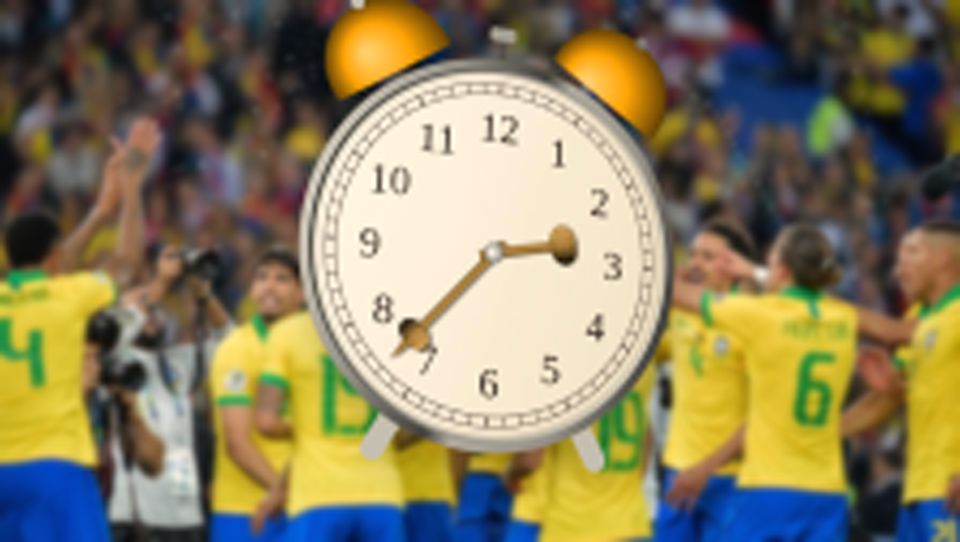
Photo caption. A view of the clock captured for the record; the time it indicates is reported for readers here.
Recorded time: 2:37
